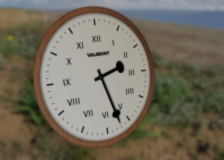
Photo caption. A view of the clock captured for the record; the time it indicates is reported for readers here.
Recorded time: 2:27
